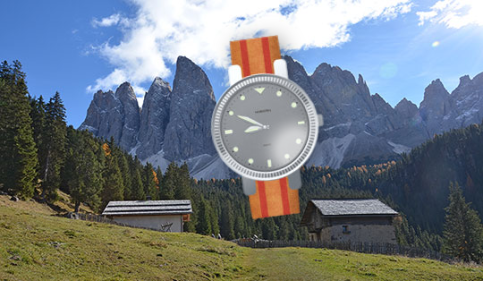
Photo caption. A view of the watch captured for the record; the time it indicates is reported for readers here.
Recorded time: 8:50
